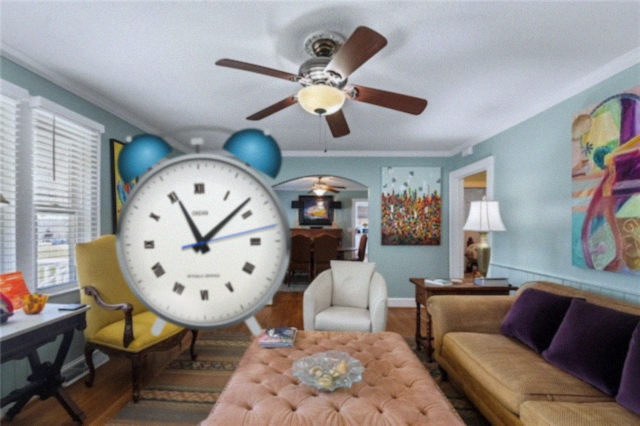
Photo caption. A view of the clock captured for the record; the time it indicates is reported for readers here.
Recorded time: 11:08:13
